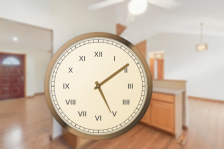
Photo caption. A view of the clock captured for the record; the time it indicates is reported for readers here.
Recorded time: 5:09
